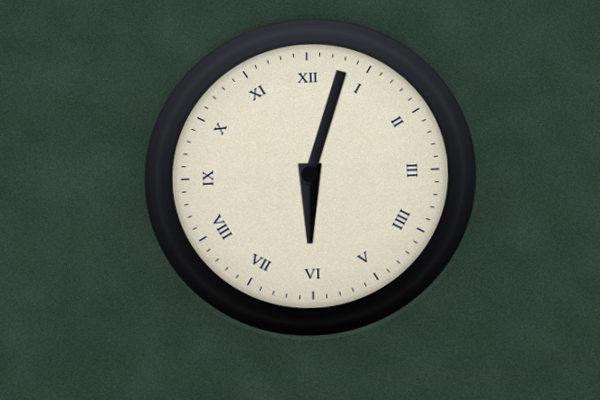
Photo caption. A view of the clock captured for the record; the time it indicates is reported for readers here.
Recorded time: 6:03
